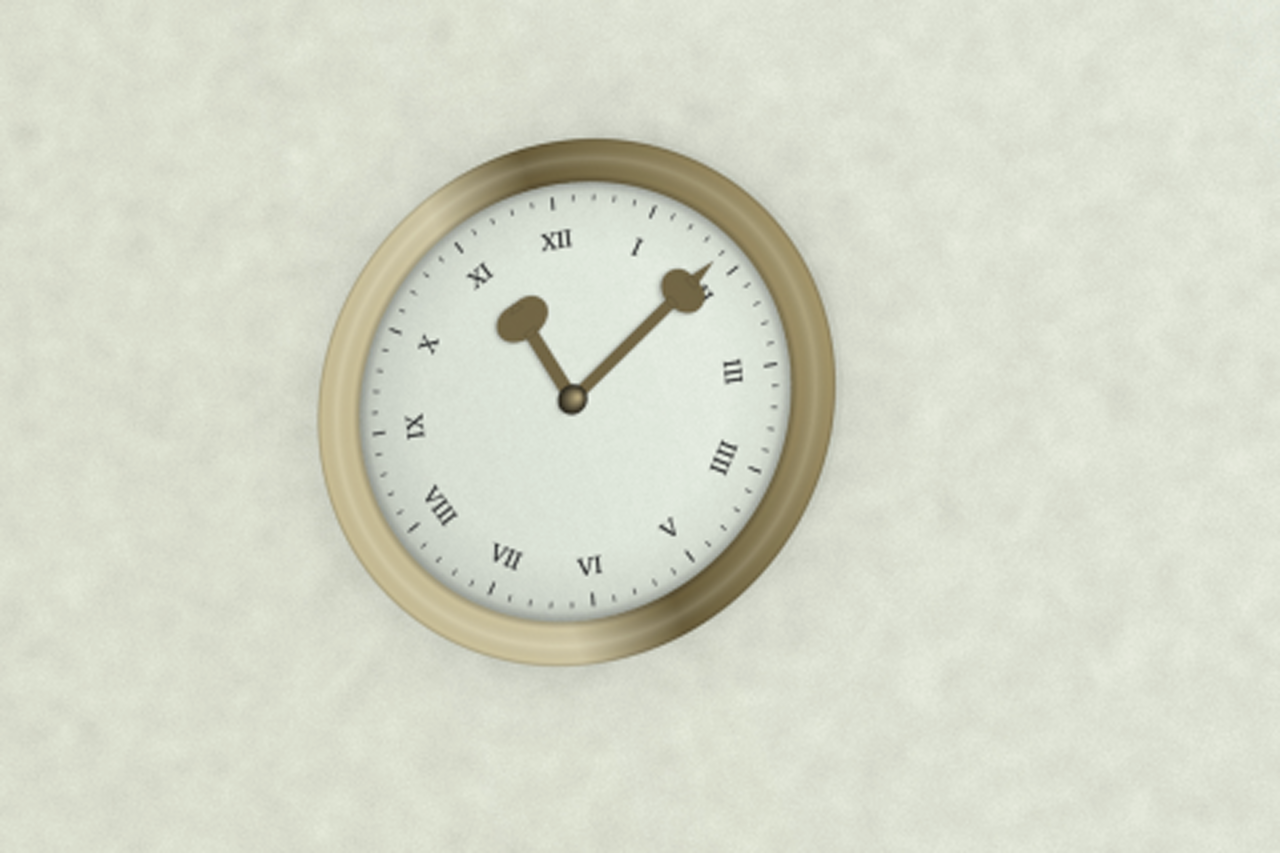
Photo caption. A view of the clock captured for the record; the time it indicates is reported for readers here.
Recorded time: 11:09
